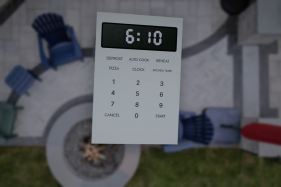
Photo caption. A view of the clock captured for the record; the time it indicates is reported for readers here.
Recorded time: 6:10
